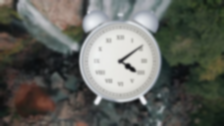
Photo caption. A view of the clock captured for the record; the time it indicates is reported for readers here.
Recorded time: 4:09
